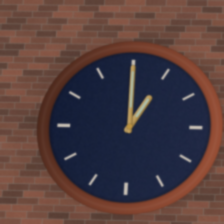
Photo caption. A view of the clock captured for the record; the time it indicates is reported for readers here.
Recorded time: 1:00
